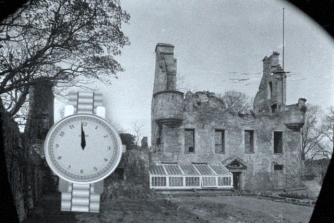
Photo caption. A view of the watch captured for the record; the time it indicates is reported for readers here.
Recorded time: 11:59
